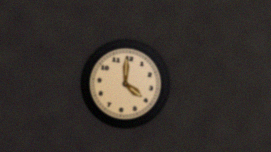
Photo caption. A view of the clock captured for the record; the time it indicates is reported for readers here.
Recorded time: 3:59
